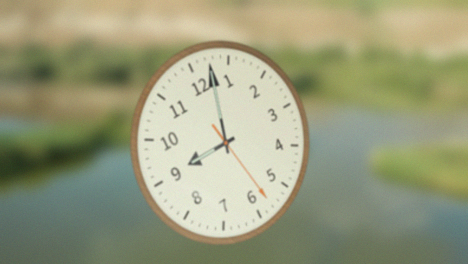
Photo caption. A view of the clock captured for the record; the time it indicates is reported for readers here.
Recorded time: 9:02:28
